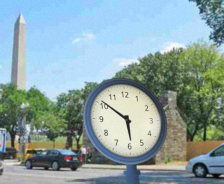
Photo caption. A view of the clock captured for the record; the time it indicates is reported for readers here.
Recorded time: 5:51
